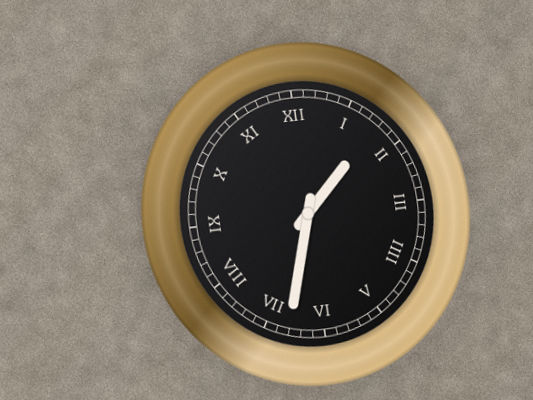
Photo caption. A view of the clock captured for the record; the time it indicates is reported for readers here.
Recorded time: 1:33
